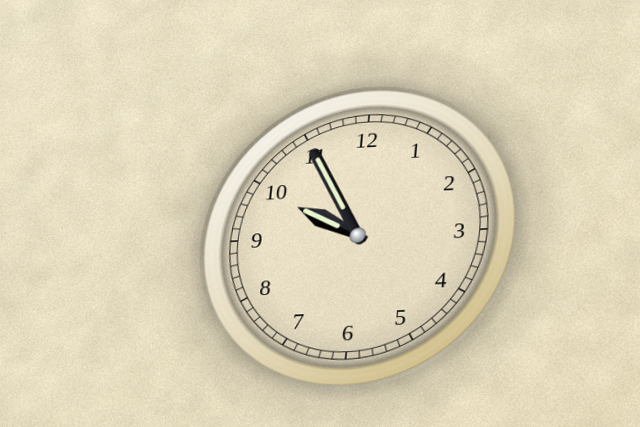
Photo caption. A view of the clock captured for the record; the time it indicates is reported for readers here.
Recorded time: 9:55
